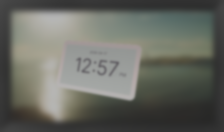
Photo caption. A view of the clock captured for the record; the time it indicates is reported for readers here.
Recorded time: 12:57
